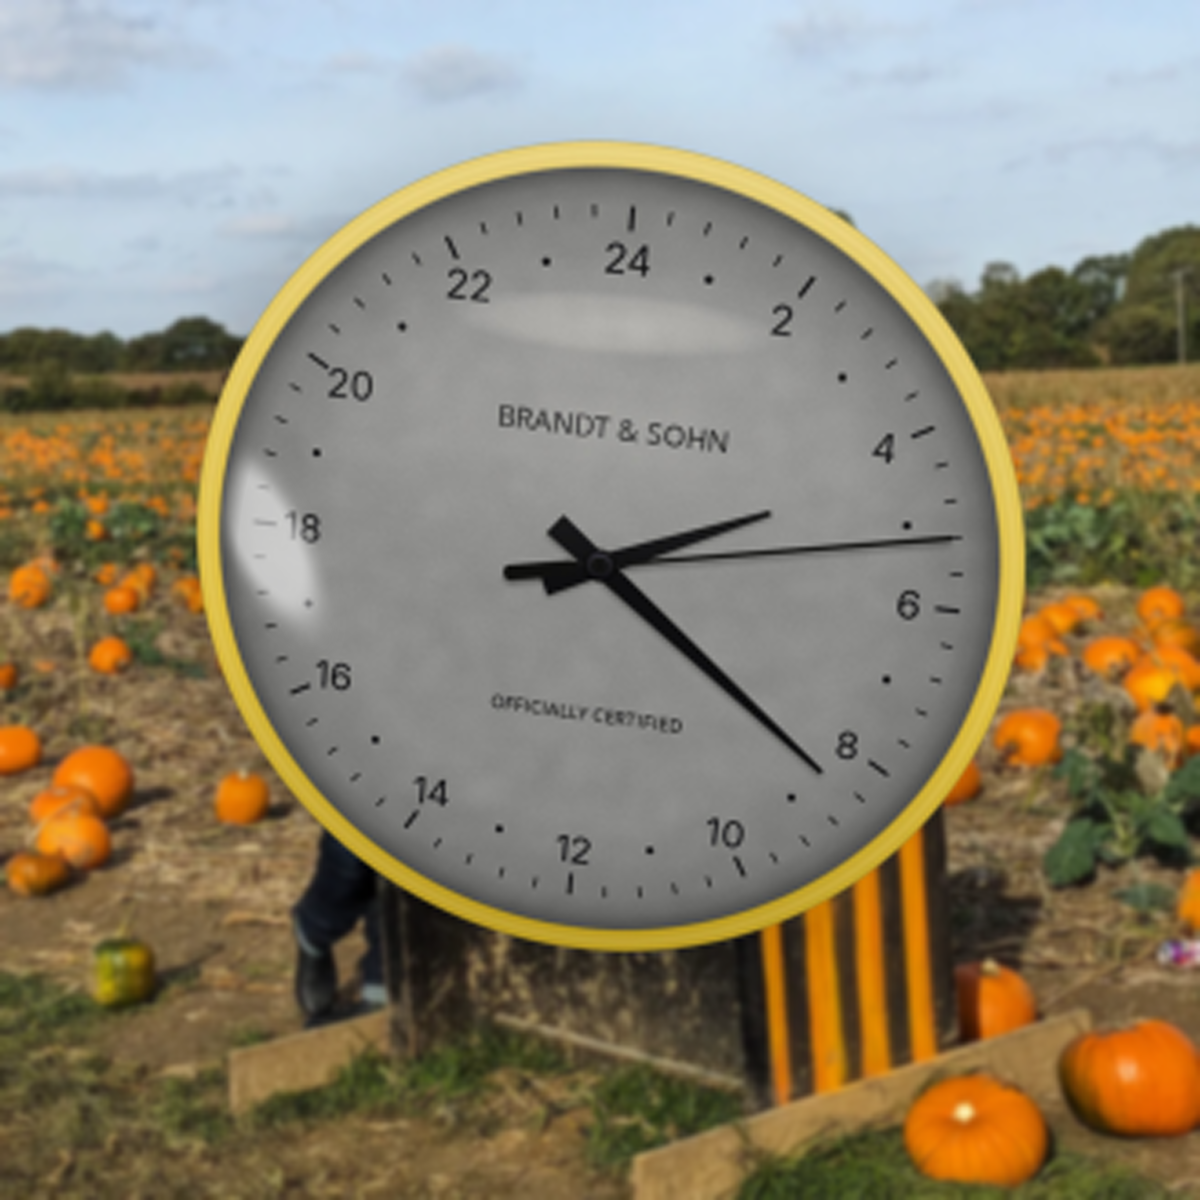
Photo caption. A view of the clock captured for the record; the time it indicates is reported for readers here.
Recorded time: 4:21:13
